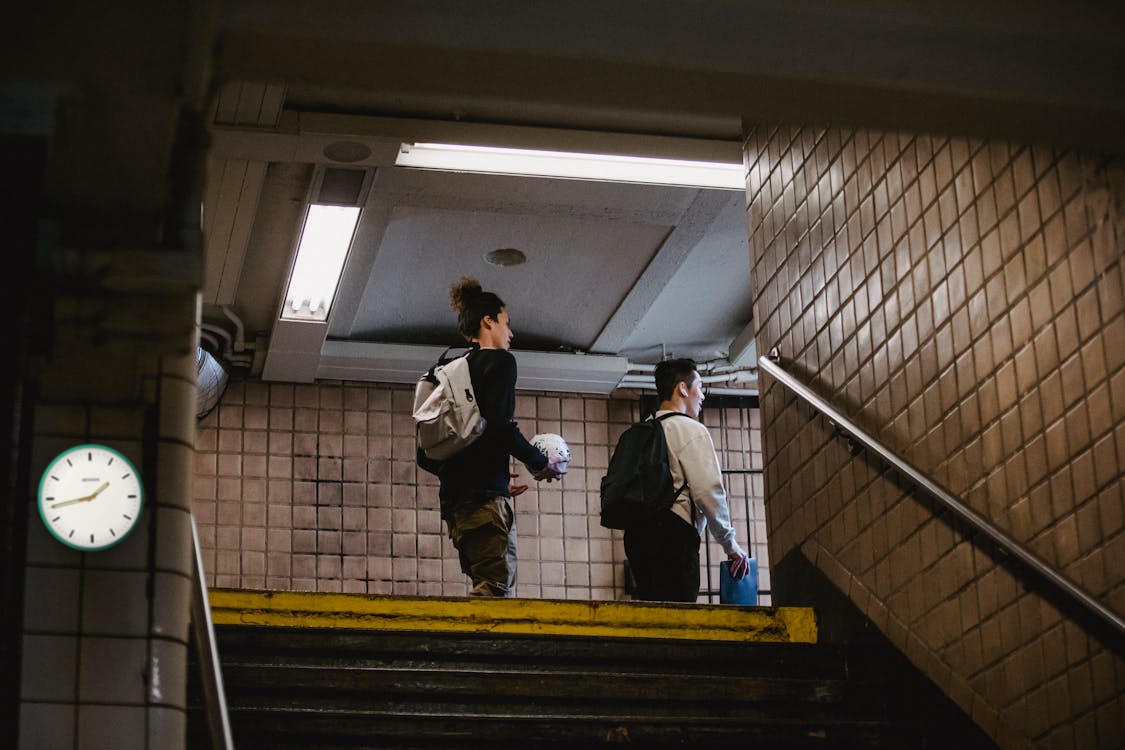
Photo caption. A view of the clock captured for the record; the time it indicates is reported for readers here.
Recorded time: 1:43
